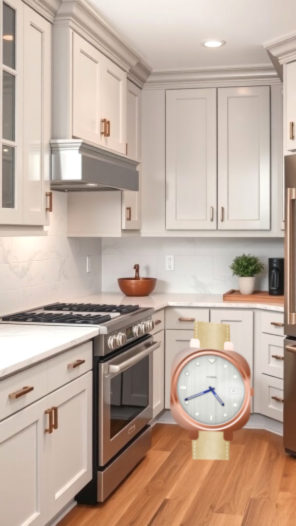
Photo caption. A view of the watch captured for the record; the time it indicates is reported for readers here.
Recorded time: 4:41
